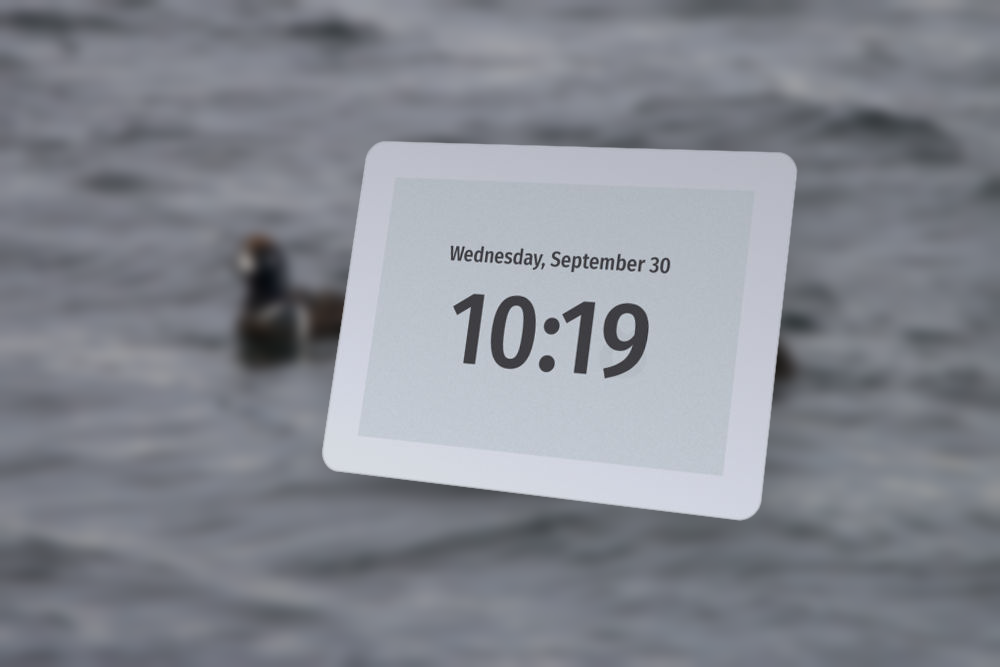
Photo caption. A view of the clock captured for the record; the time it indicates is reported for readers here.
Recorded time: 10:19
